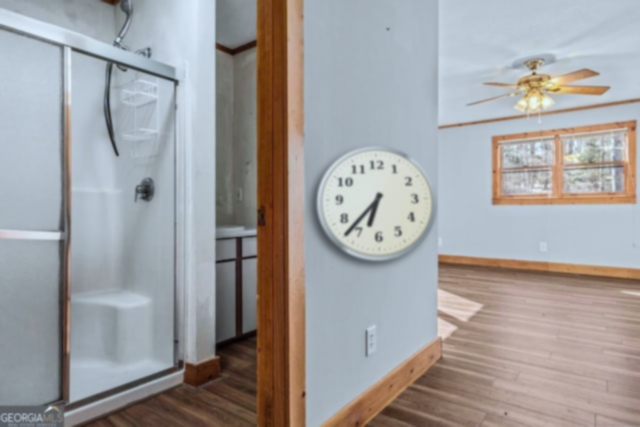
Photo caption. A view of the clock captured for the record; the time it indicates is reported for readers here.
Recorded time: 6:37
